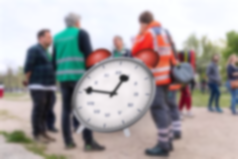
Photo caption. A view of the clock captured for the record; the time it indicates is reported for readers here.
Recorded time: 12:46
